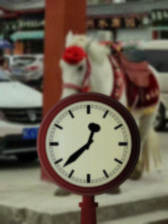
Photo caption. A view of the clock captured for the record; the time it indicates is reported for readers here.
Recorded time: 12:38
